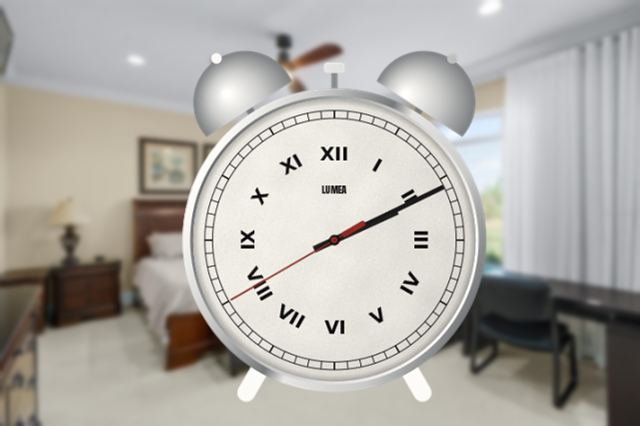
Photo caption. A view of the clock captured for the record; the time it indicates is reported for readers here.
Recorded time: 2:10:40
